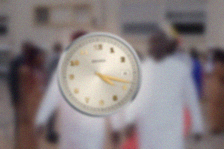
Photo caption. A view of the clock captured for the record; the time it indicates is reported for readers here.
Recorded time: 4:18
